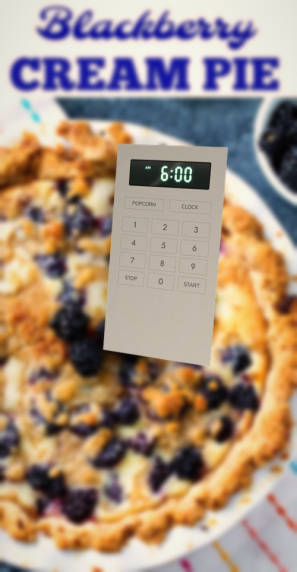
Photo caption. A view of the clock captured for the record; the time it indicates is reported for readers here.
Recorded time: 6:00
